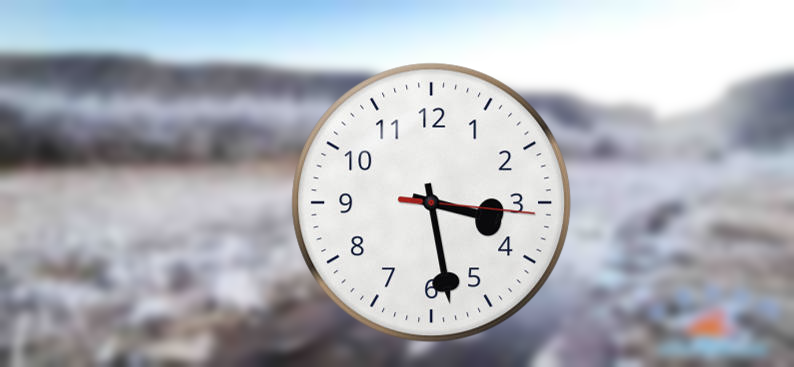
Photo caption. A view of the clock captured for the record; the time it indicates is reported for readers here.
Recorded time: 3:28:16
